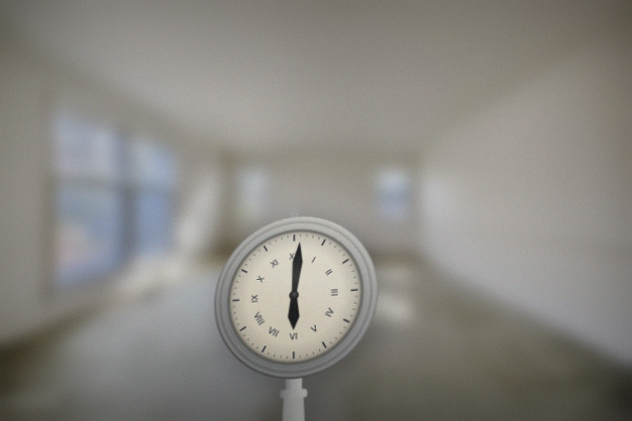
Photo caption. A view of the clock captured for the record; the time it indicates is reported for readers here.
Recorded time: 6:01
